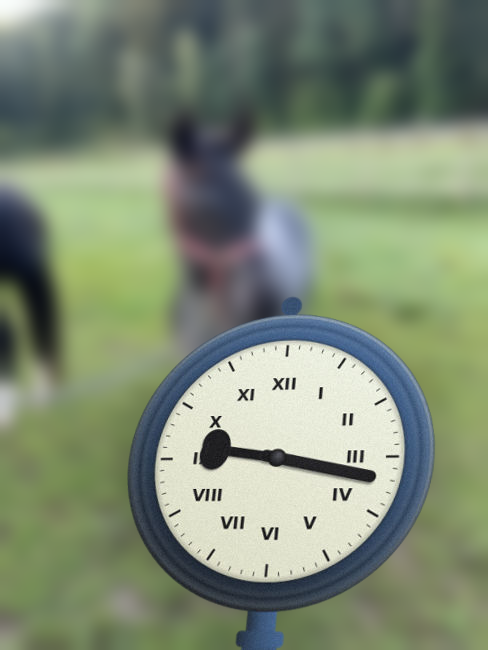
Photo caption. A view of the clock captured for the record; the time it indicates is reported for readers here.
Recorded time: 9:17
